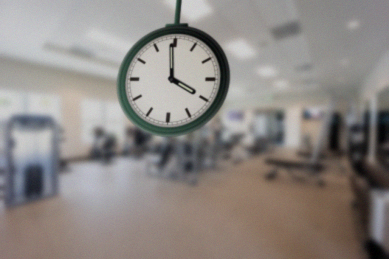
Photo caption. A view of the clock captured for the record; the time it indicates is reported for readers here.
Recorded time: 3:59
